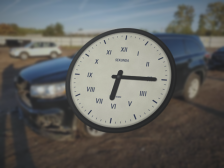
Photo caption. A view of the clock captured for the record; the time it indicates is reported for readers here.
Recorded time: 6:15
